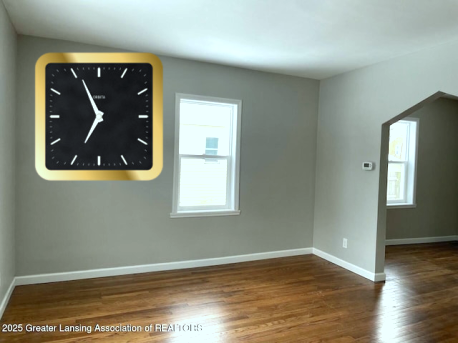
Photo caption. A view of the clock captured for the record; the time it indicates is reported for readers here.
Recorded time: 6:56
